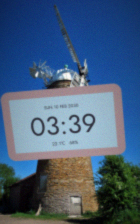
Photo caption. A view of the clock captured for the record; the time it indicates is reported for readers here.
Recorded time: 3:39
